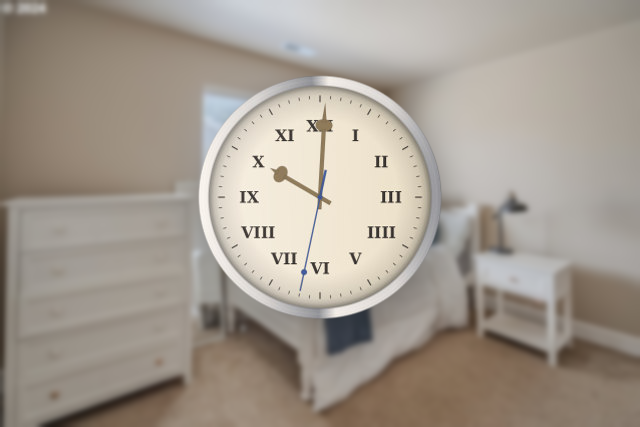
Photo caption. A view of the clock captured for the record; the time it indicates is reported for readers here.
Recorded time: 10:00:32
